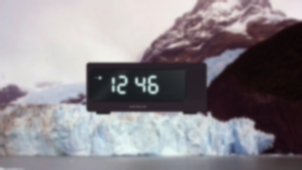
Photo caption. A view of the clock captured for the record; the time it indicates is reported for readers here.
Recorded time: 12:46
